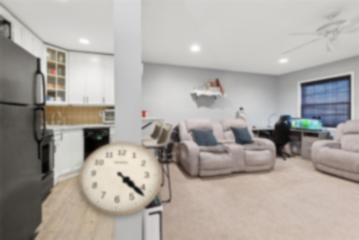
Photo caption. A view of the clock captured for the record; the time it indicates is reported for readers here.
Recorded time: 4:22
